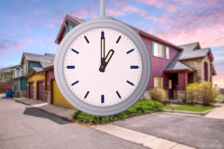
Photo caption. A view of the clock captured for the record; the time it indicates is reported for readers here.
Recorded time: 1:00
